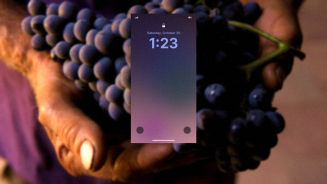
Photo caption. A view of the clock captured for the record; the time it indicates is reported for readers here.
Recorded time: 1:23
